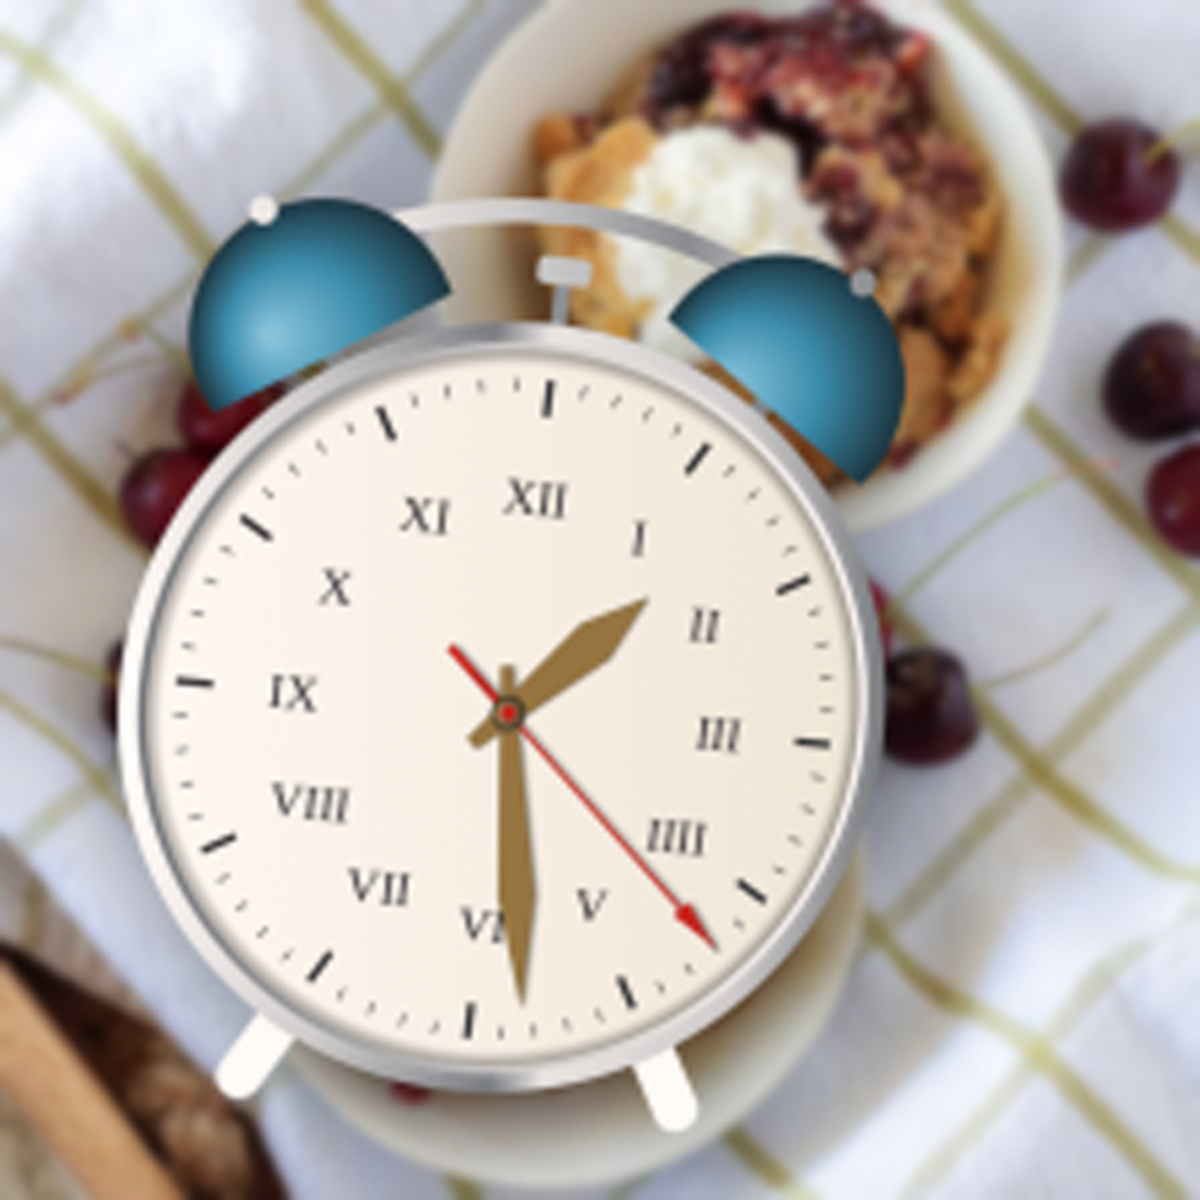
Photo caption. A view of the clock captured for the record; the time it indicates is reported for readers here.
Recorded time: 1:28:22
